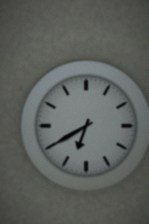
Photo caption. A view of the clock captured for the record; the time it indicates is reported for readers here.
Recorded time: 6:40
